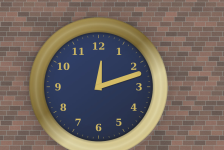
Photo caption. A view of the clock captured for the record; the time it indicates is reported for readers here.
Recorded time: 12:12
